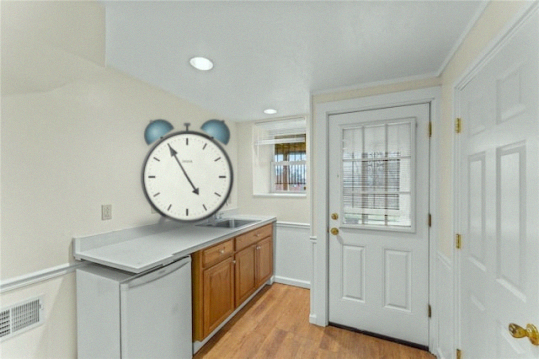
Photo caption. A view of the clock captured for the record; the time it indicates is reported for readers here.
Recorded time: 4:55
